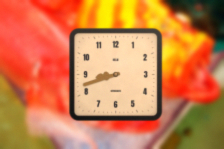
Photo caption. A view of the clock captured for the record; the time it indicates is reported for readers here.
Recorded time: 8:42
